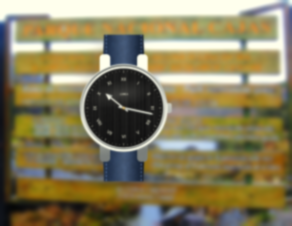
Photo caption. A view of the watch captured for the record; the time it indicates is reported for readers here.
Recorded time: 10:17
